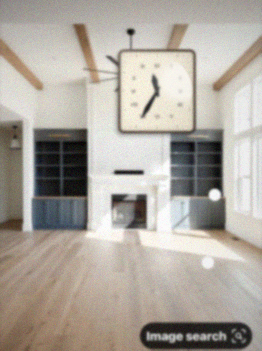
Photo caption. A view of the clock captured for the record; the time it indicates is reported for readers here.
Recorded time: 11:35
